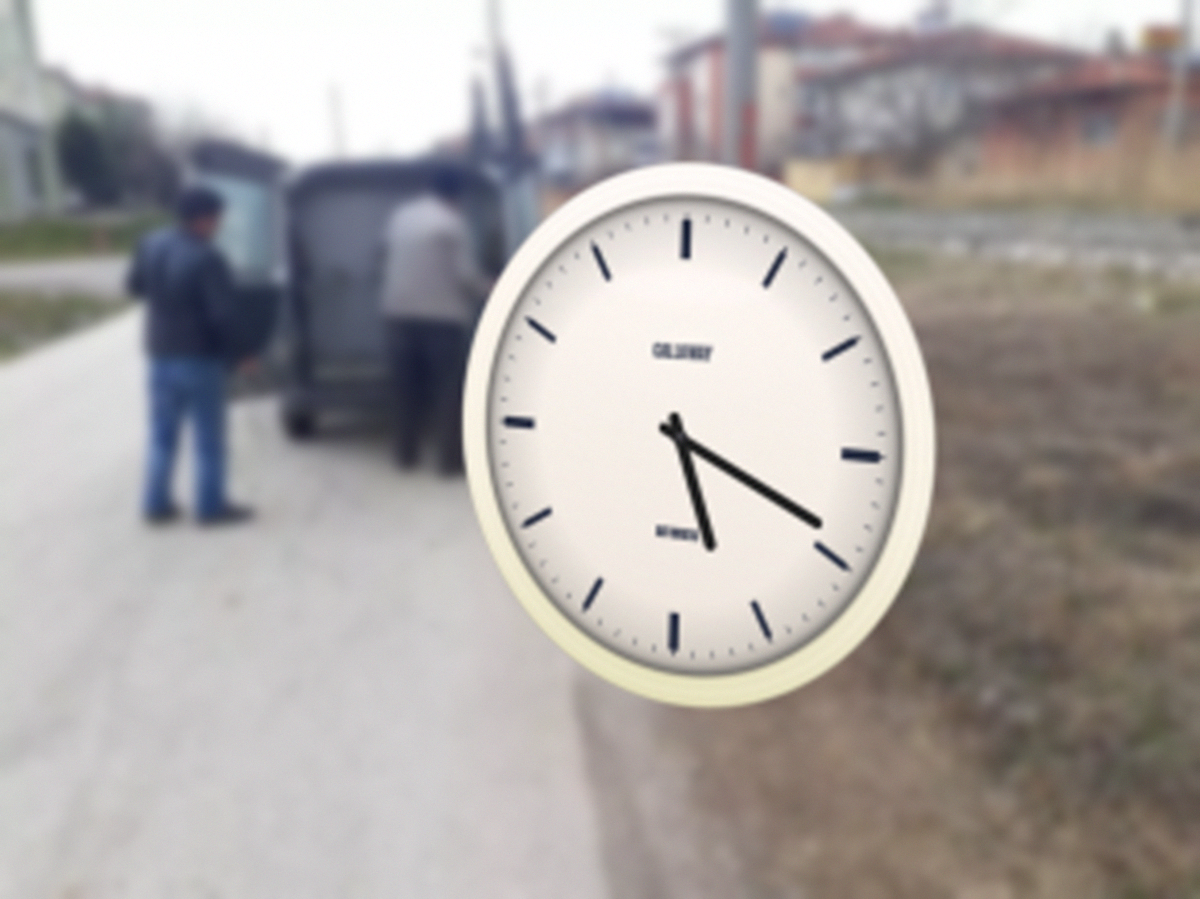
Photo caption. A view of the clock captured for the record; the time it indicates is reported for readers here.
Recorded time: 5:19
